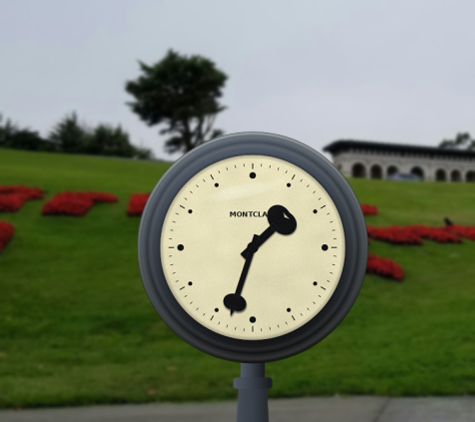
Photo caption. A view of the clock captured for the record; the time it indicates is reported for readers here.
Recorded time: 1:33
